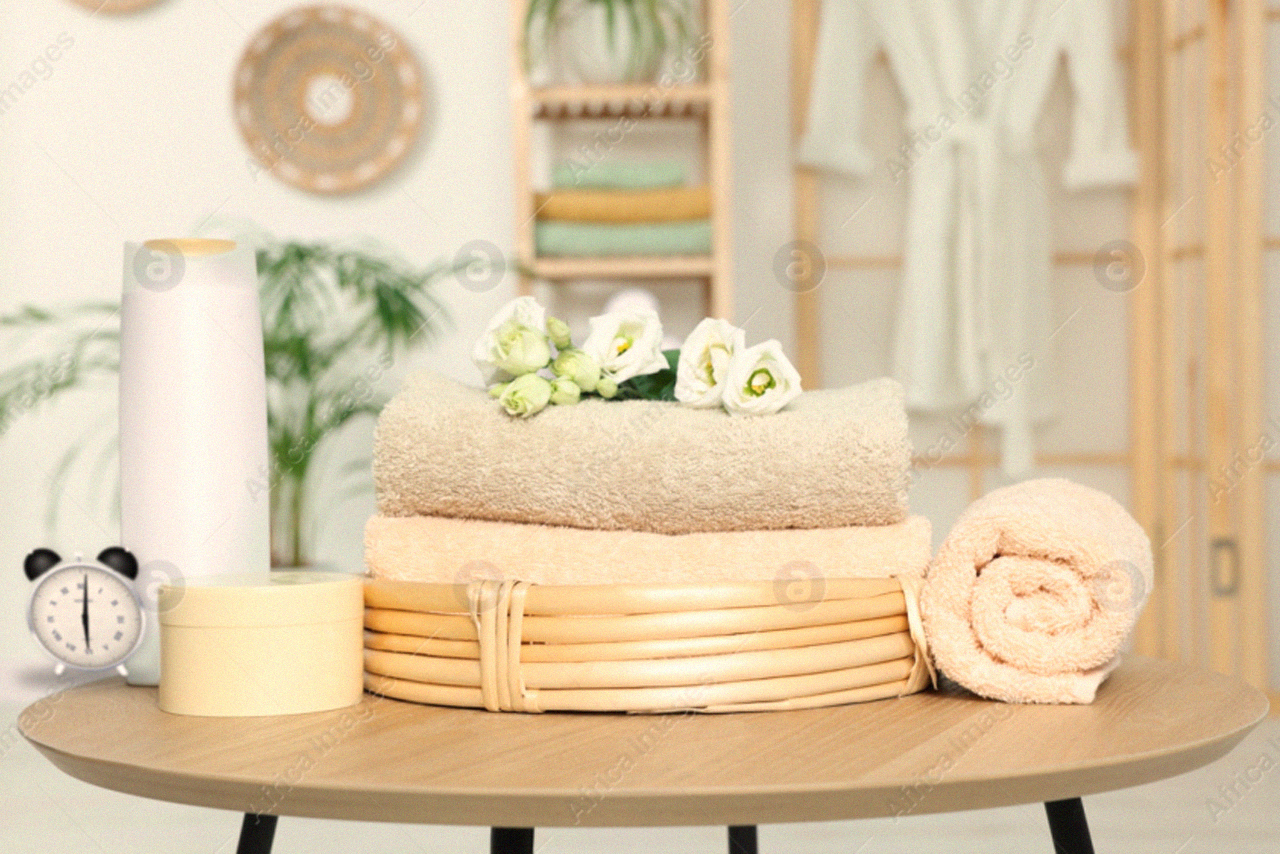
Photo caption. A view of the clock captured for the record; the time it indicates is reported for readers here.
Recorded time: 6:01
